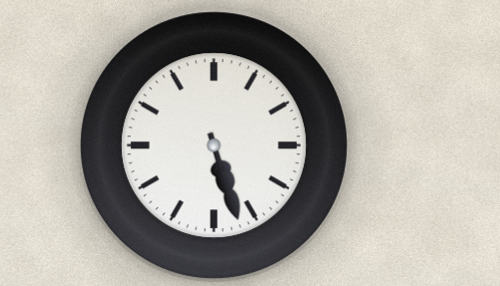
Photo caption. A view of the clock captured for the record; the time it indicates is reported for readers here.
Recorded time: 5:27
